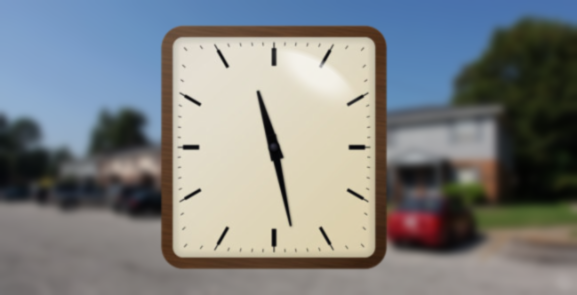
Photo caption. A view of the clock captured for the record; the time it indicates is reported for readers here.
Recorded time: 11:28
